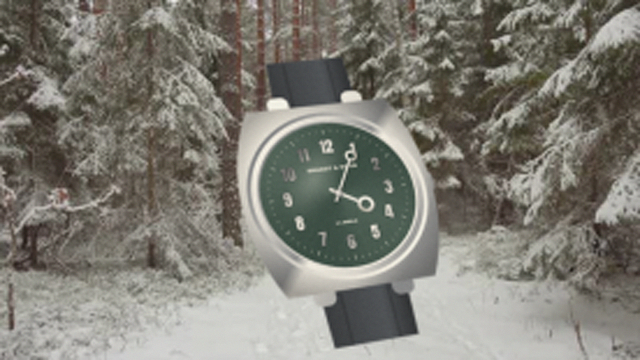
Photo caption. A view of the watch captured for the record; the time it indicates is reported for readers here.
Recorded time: 4:05
